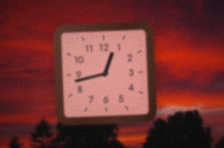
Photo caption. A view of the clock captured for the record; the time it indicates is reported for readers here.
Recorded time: 12:43
